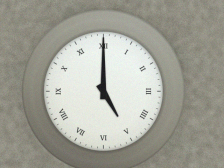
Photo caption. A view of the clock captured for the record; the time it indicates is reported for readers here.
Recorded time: 5:00
